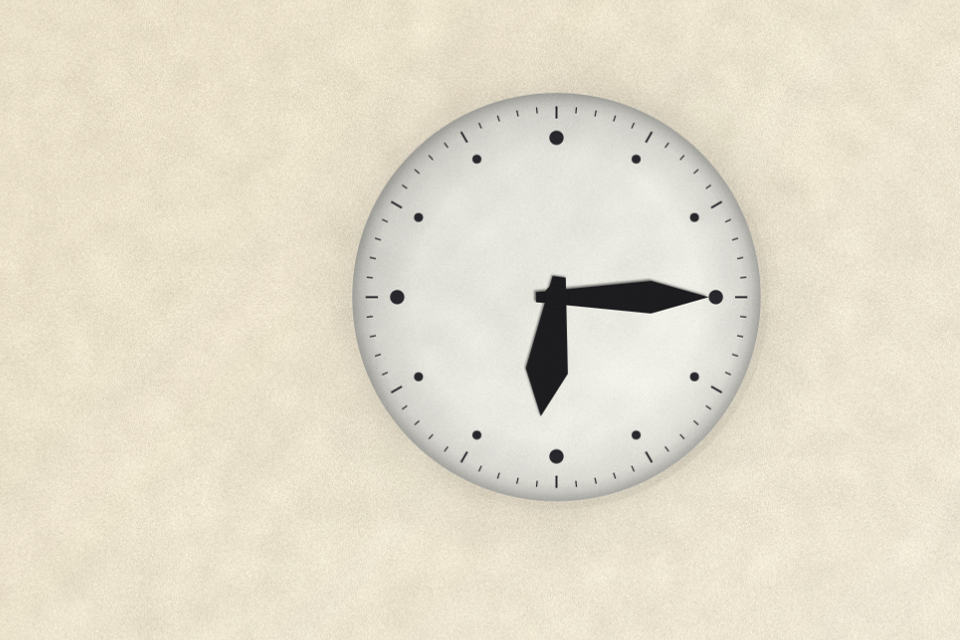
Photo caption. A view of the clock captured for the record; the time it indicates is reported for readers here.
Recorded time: 6:15
